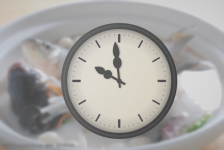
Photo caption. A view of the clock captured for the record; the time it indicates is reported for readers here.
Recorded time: 9:59
